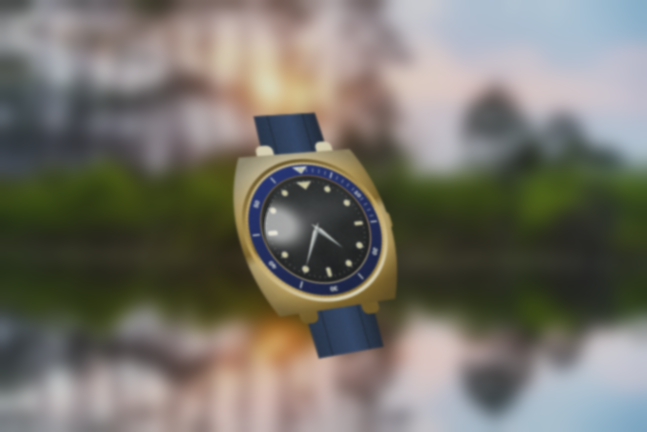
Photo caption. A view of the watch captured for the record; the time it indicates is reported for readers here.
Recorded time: 4:35
